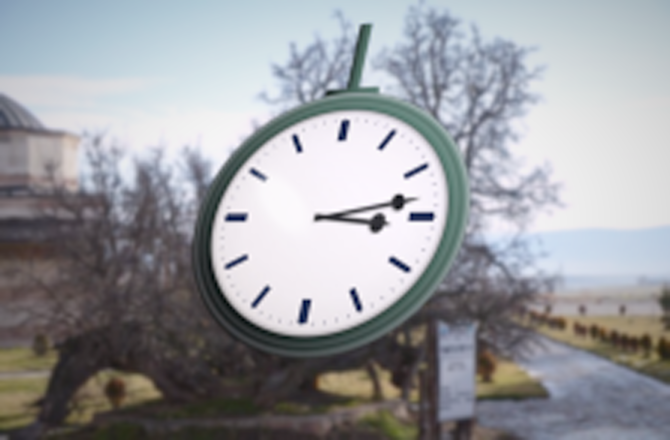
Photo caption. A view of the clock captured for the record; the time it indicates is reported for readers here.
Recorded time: 3:13
